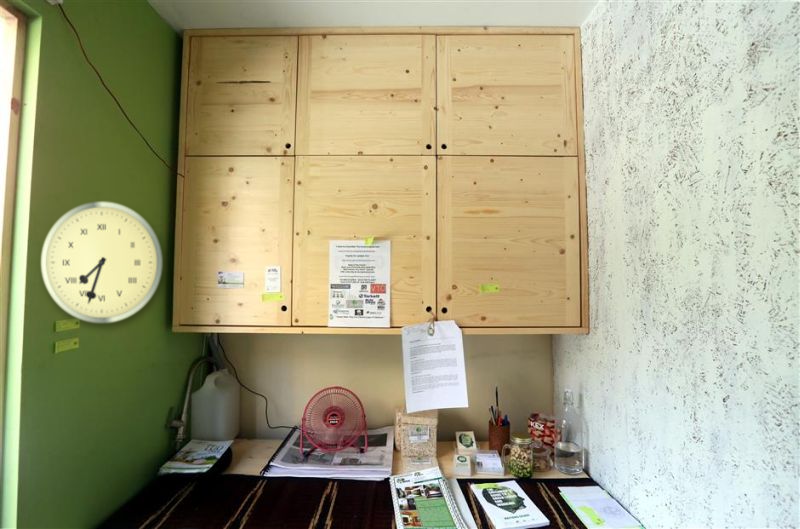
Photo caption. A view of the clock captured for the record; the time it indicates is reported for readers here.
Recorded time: 7:33
